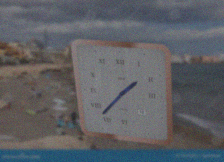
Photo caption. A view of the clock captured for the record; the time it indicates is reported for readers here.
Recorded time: 1:37
